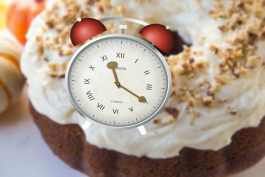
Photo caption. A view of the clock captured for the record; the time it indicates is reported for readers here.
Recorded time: 11:20
